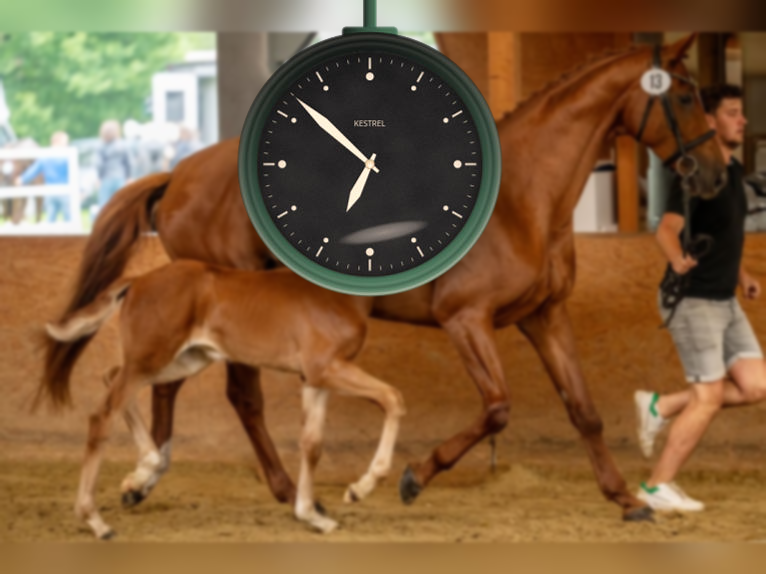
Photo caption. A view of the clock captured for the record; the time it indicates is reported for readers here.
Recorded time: 6:52
